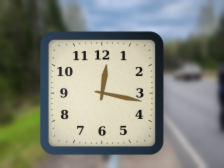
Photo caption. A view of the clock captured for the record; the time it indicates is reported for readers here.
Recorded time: 12:17
